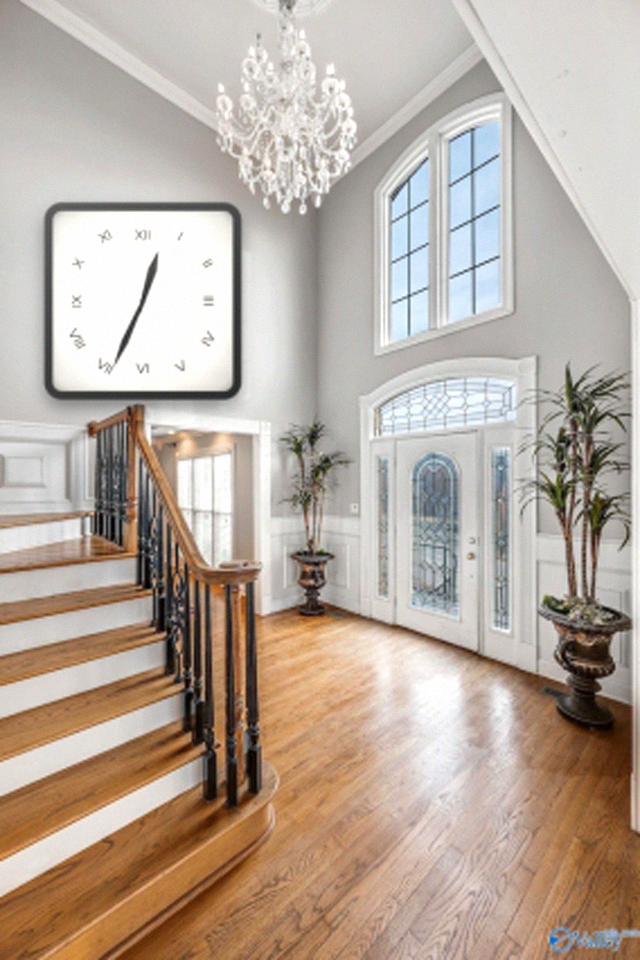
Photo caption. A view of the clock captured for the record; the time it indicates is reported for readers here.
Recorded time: 12:34
